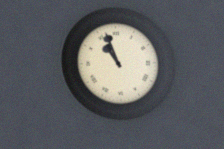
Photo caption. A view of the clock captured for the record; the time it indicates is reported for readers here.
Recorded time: 10:57
